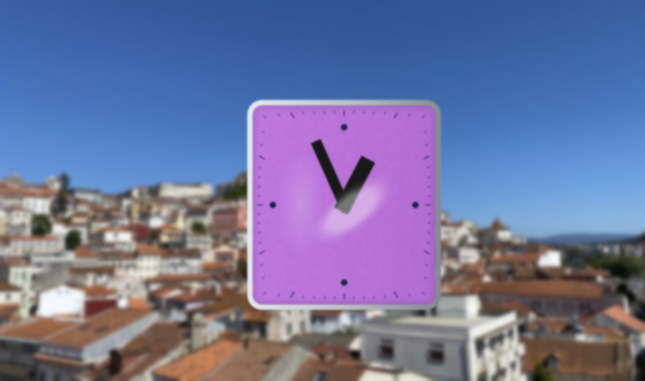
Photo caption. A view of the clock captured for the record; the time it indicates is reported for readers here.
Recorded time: 12:56
